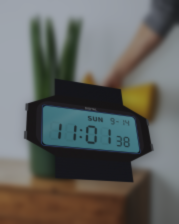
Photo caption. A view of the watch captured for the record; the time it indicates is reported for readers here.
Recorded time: 11:01:38
